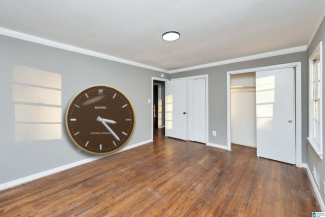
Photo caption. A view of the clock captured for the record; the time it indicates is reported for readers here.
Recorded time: 3:23
